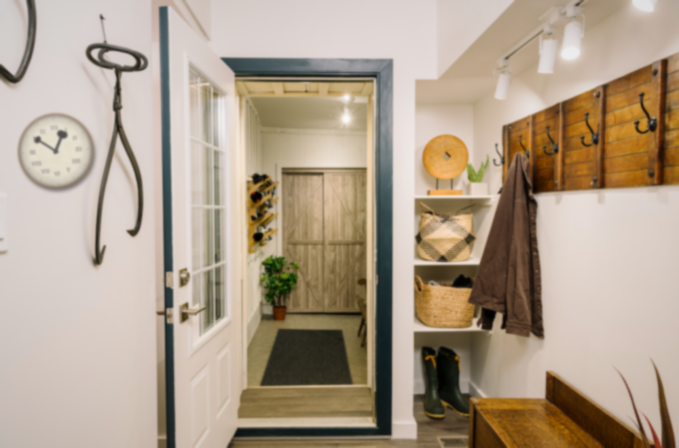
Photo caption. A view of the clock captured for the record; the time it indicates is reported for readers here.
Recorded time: 12:51
